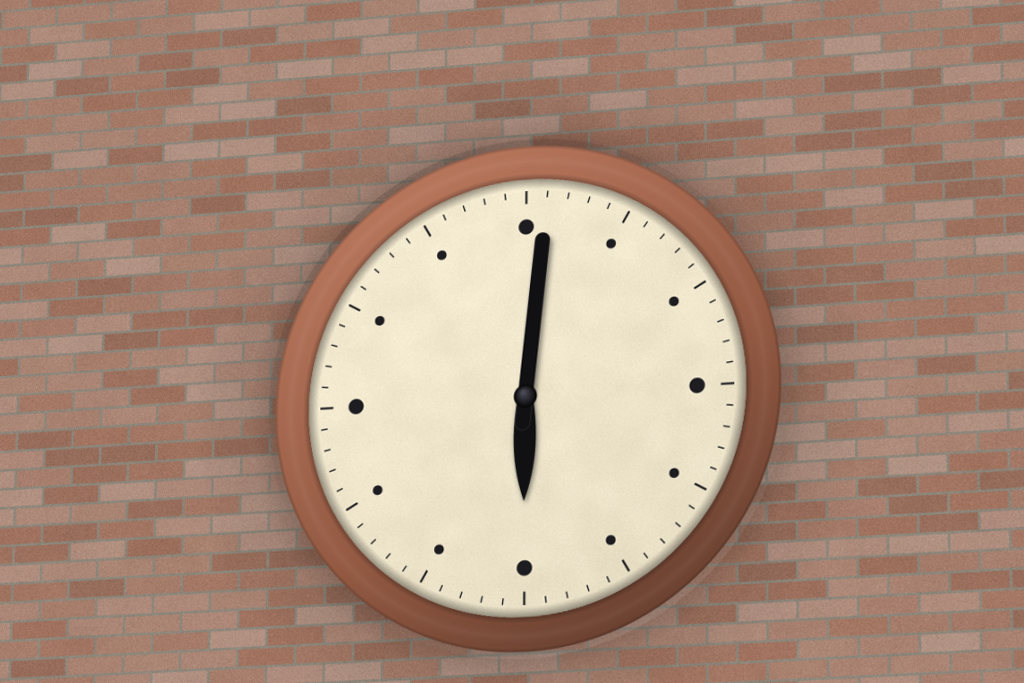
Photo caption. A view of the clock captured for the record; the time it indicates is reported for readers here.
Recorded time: 6:01
